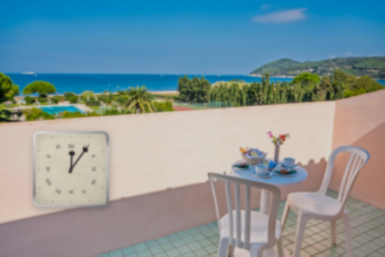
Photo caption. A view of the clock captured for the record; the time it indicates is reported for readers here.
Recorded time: 12:06
